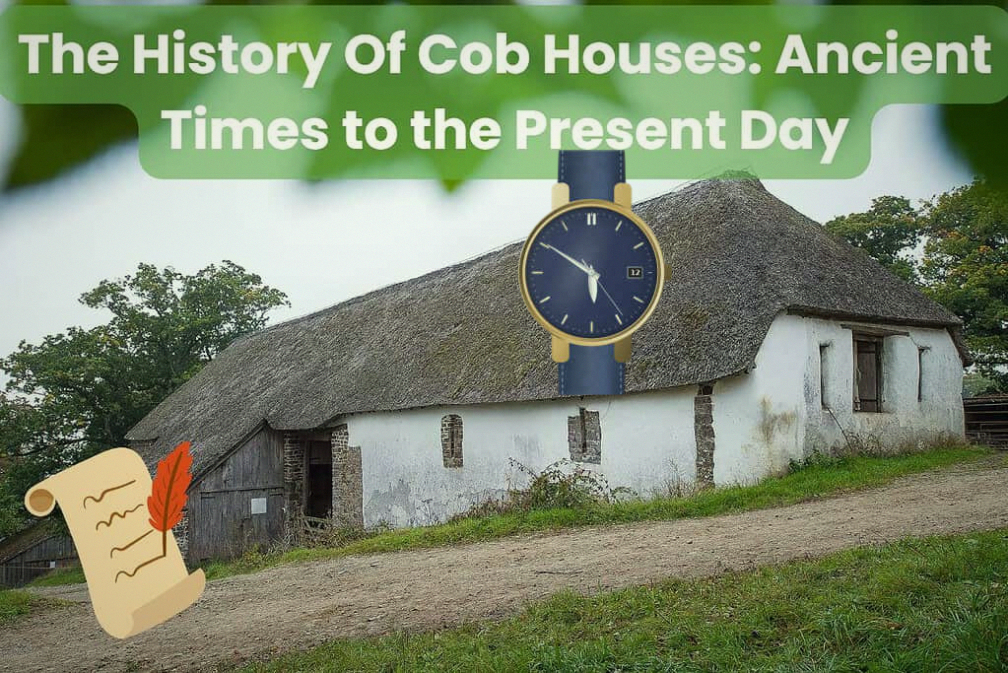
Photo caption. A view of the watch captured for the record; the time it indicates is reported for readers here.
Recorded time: 5:50:24
